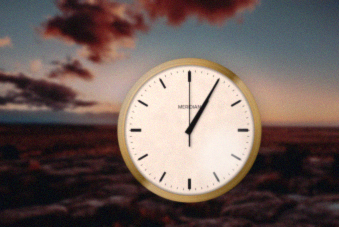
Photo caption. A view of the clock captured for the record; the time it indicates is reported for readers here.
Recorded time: 1:05:00
